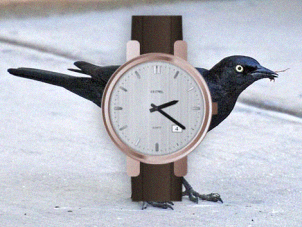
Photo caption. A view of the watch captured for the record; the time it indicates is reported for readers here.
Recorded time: 2:21
